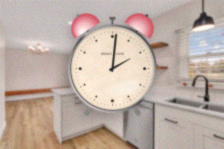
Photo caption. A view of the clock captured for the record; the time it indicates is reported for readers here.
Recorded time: 2:01
